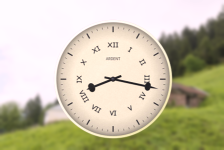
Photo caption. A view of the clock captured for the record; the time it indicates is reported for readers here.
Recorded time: 8:17
